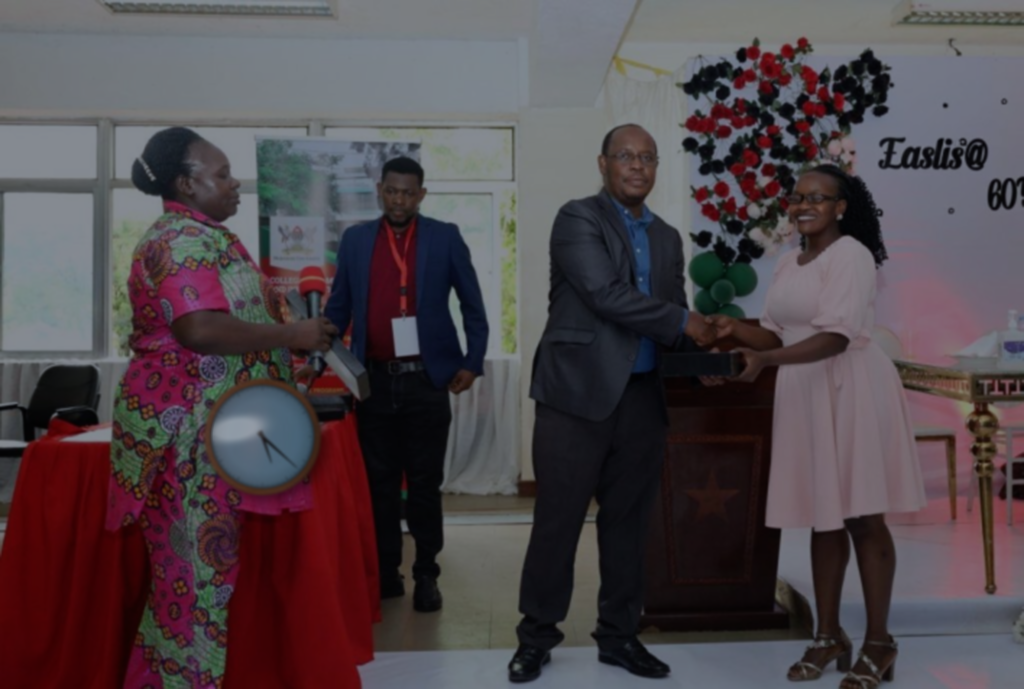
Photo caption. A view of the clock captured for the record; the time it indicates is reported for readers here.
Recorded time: 5:22
